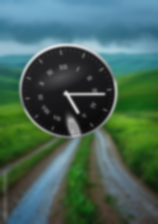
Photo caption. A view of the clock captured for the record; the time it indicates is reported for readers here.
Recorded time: 5:16
